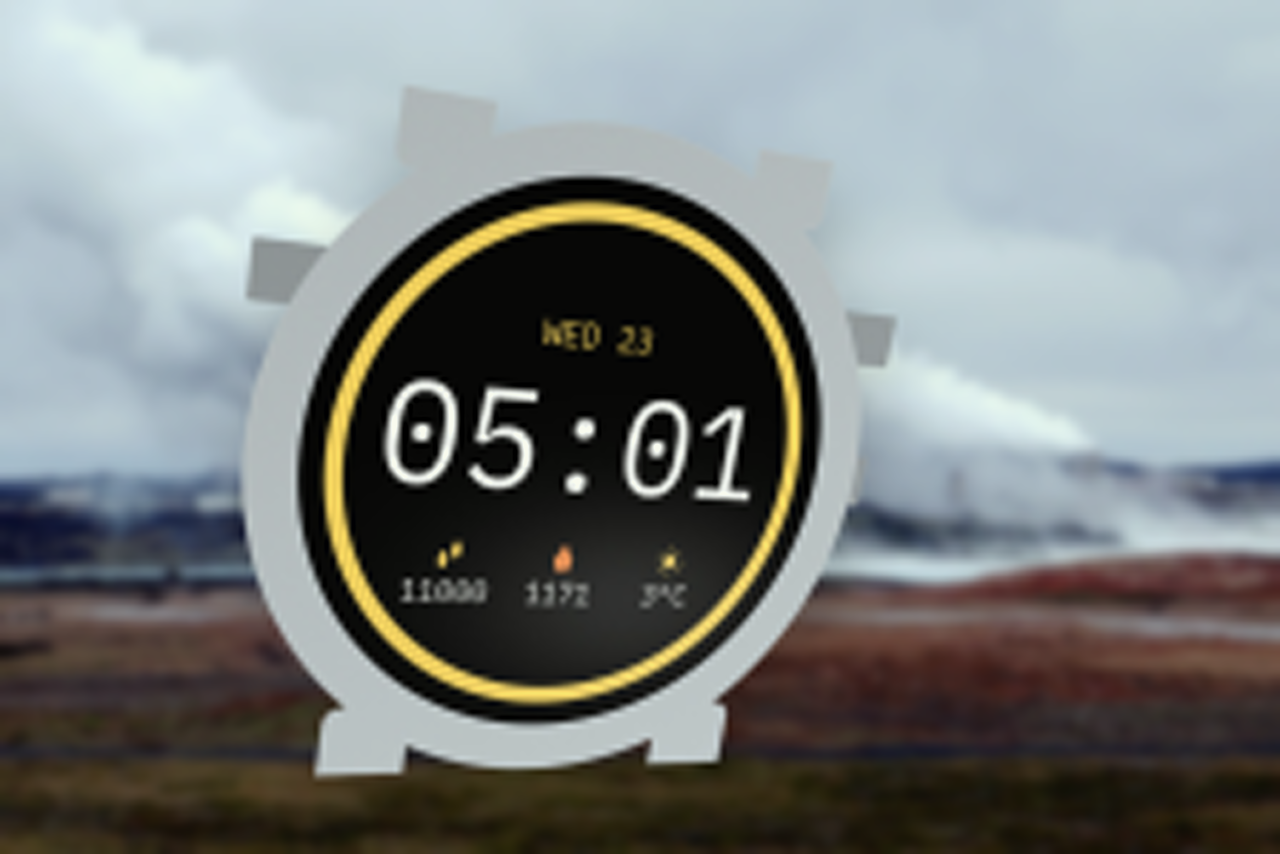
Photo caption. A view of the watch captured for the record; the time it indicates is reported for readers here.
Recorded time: 5:01
